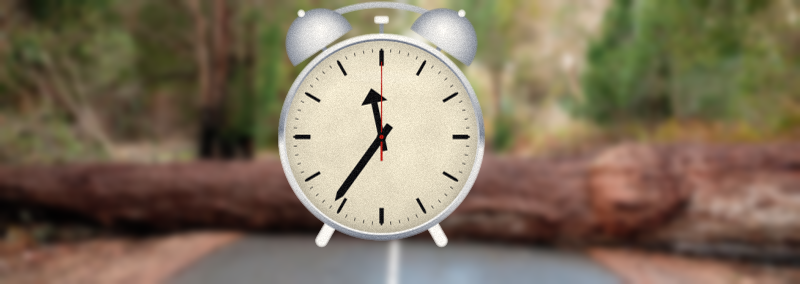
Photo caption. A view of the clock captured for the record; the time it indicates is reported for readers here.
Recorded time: 11:36:00
